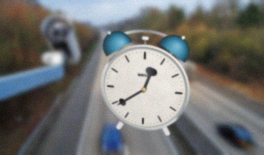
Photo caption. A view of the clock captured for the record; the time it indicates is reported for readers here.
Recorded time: 12:39
